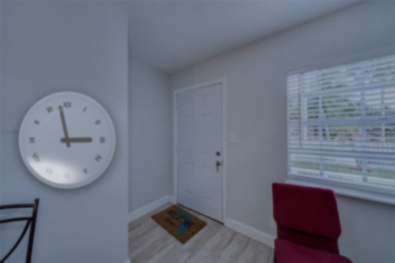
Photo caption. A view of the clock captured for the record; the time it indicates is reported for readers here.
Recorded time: 2:58
